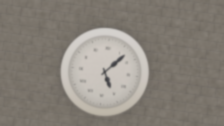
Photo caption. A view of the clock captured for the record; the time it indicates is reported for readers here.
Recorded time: 5:07
